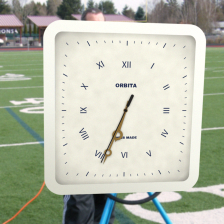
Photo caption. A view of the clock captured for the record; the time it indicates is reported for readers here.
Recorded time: 6:33:34
